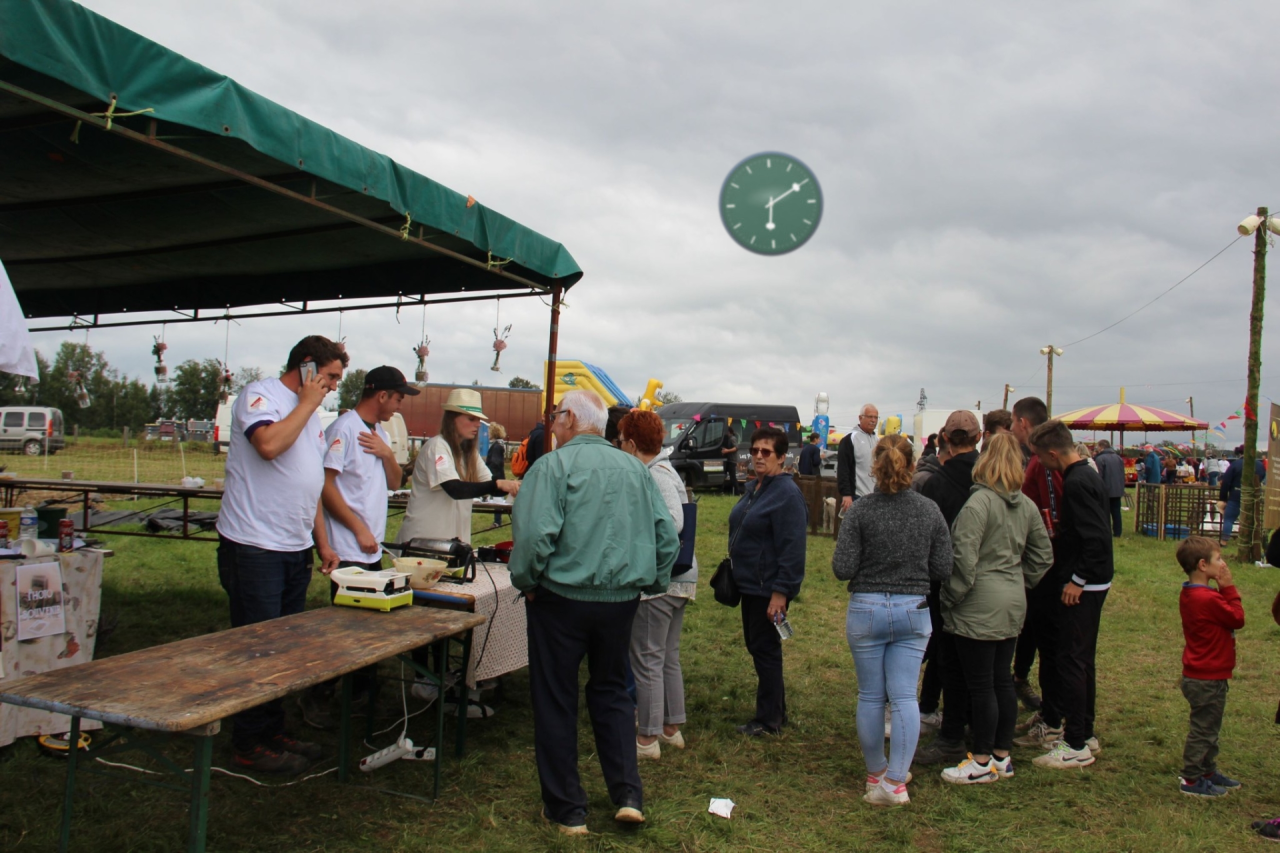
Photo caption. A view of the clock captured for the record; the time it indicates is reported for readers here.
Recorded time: 6:10
